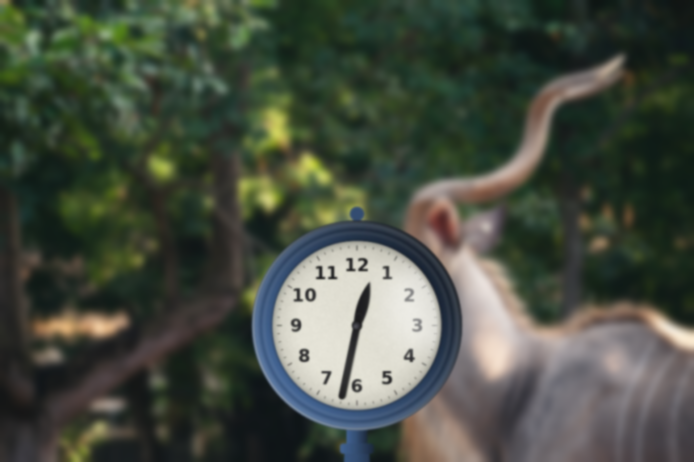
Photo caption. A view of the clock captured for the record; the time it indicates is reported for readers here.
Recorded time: 12:32
